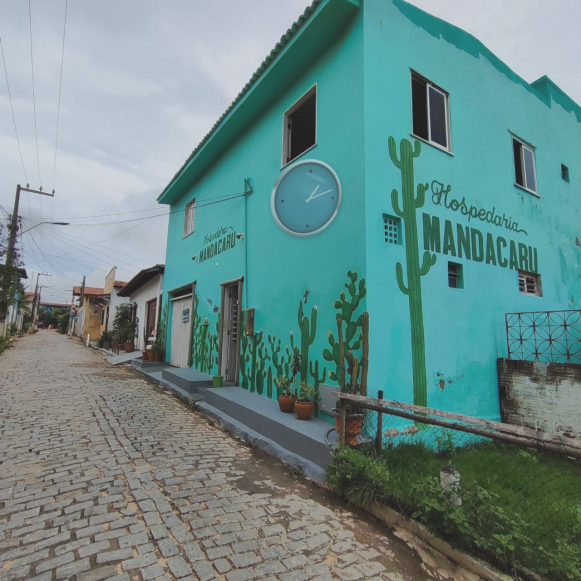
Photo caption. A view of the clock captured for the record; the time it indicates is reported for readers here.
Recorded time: 1:12
